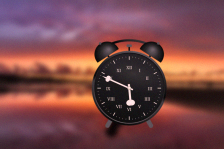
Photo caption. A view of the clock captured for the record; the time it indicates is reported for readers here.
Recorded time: 5:49
